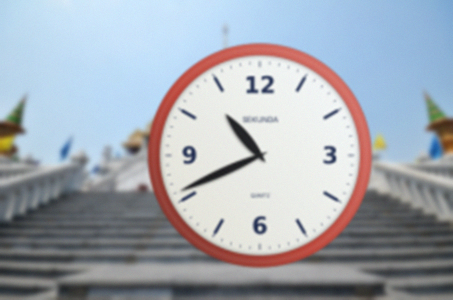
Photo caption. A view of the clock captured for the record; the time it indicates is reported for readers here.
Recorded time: 10:41
